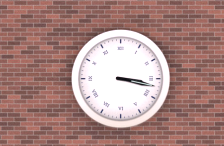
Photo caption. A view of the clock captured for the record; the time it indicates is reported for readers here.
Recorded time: 3:17
